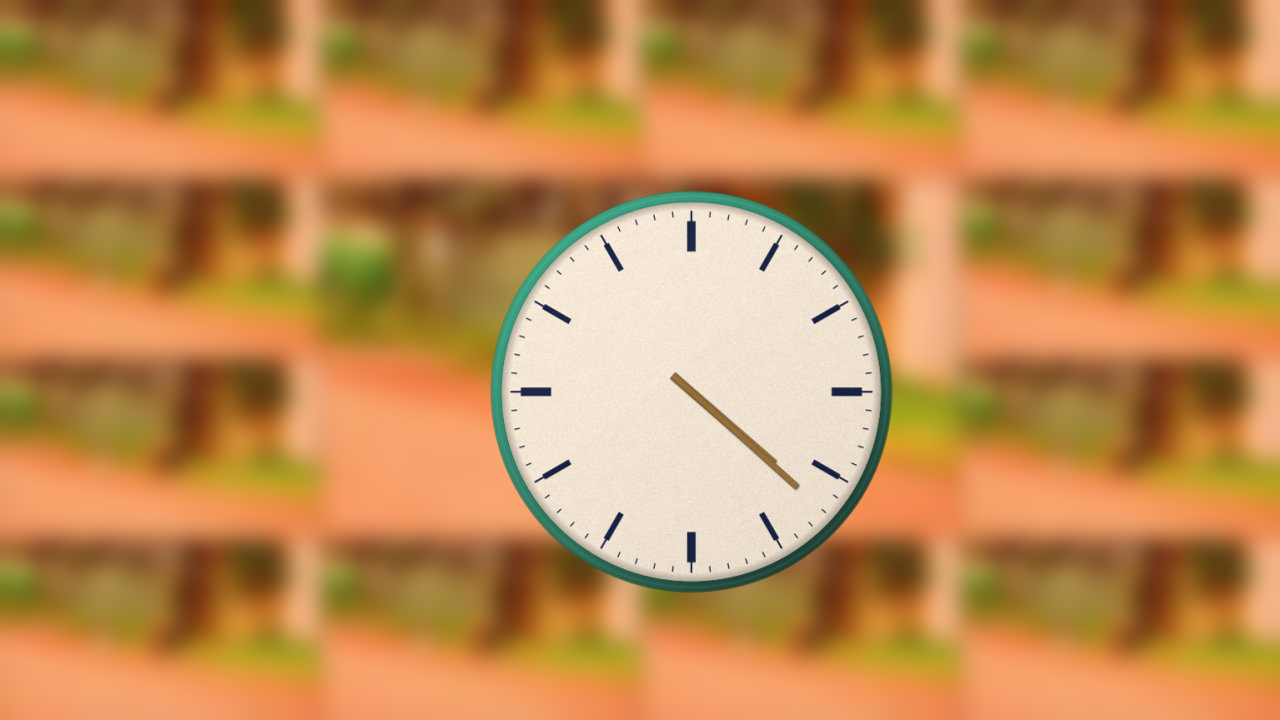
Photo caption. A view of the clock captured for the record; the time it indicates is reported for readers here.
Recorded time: 4:22
